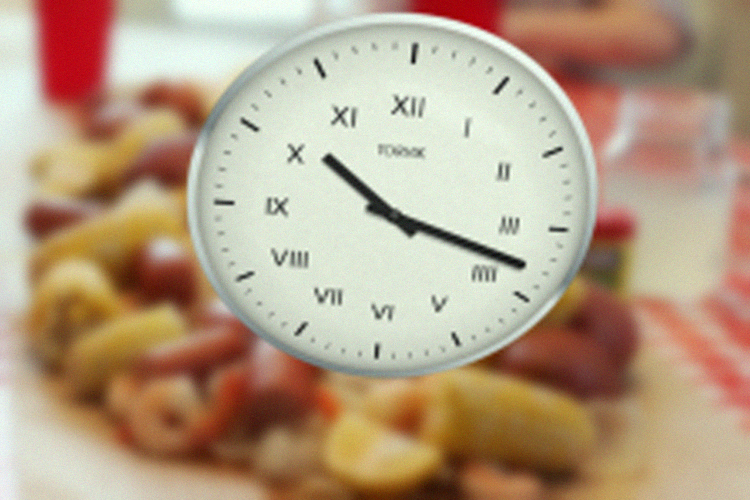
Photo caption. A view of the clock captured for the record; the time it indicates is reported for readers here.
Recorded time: 10:18
